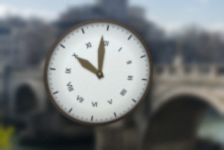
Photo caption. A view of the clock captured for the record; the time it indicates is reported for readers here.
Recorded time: 9:59
